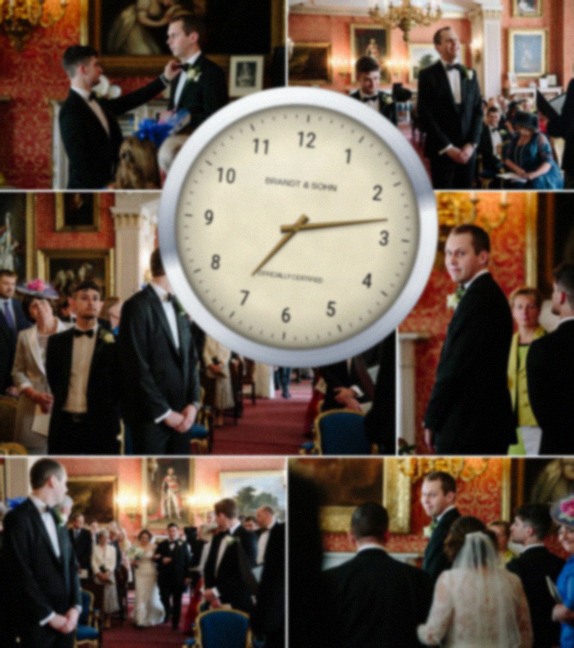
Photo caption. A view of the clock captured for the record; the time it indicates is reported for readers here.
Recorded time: 7:13
